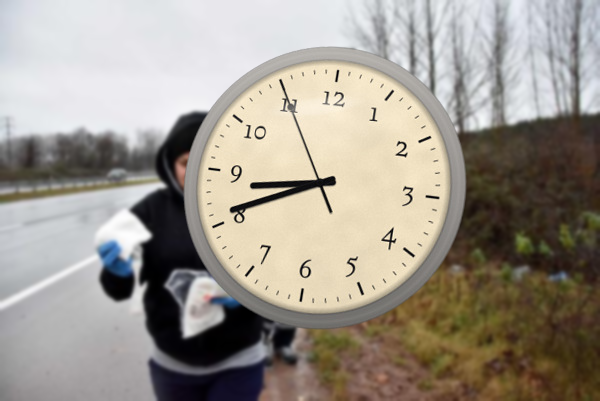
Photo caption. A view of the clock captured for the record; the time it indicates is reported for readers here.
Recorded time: 8:40:55
